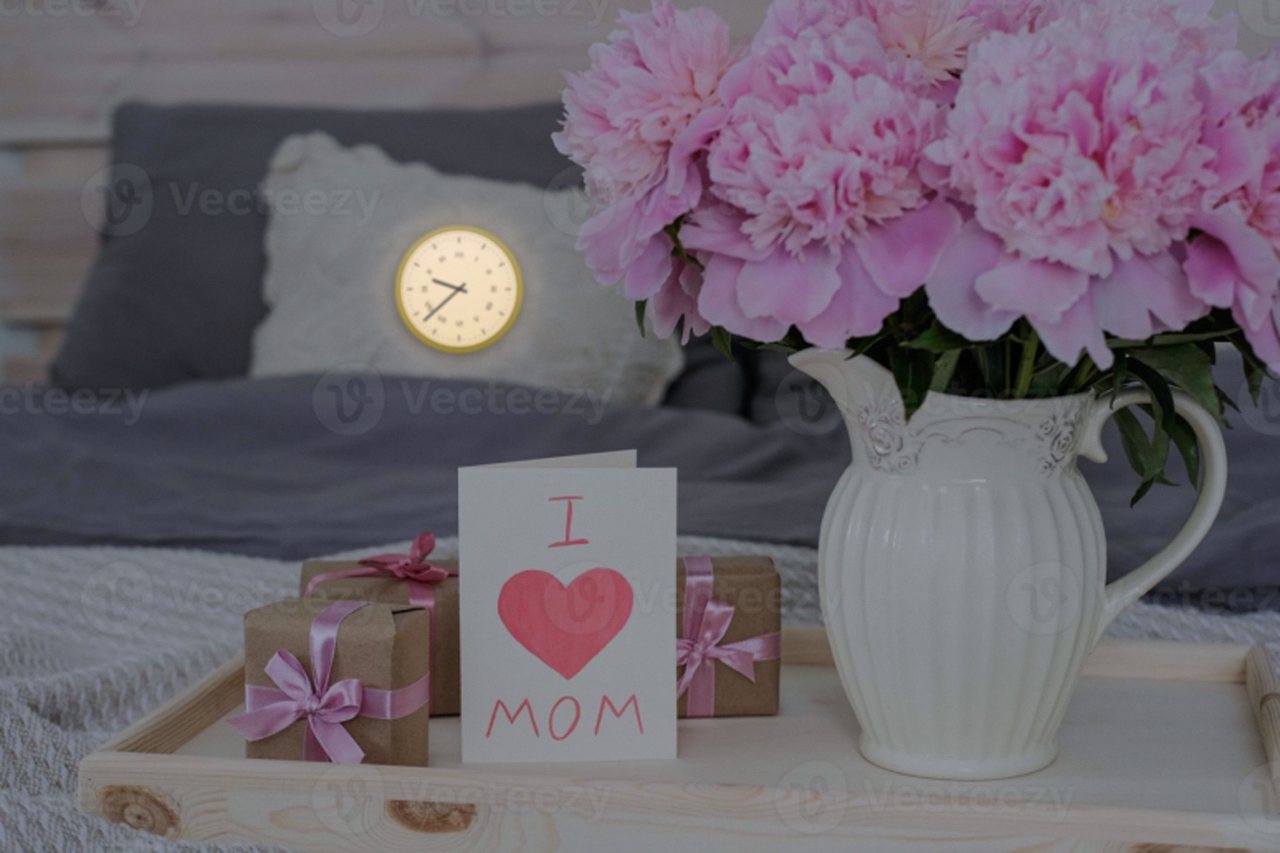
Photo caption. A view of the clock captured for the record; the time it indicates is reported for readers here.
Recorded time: 9:38
